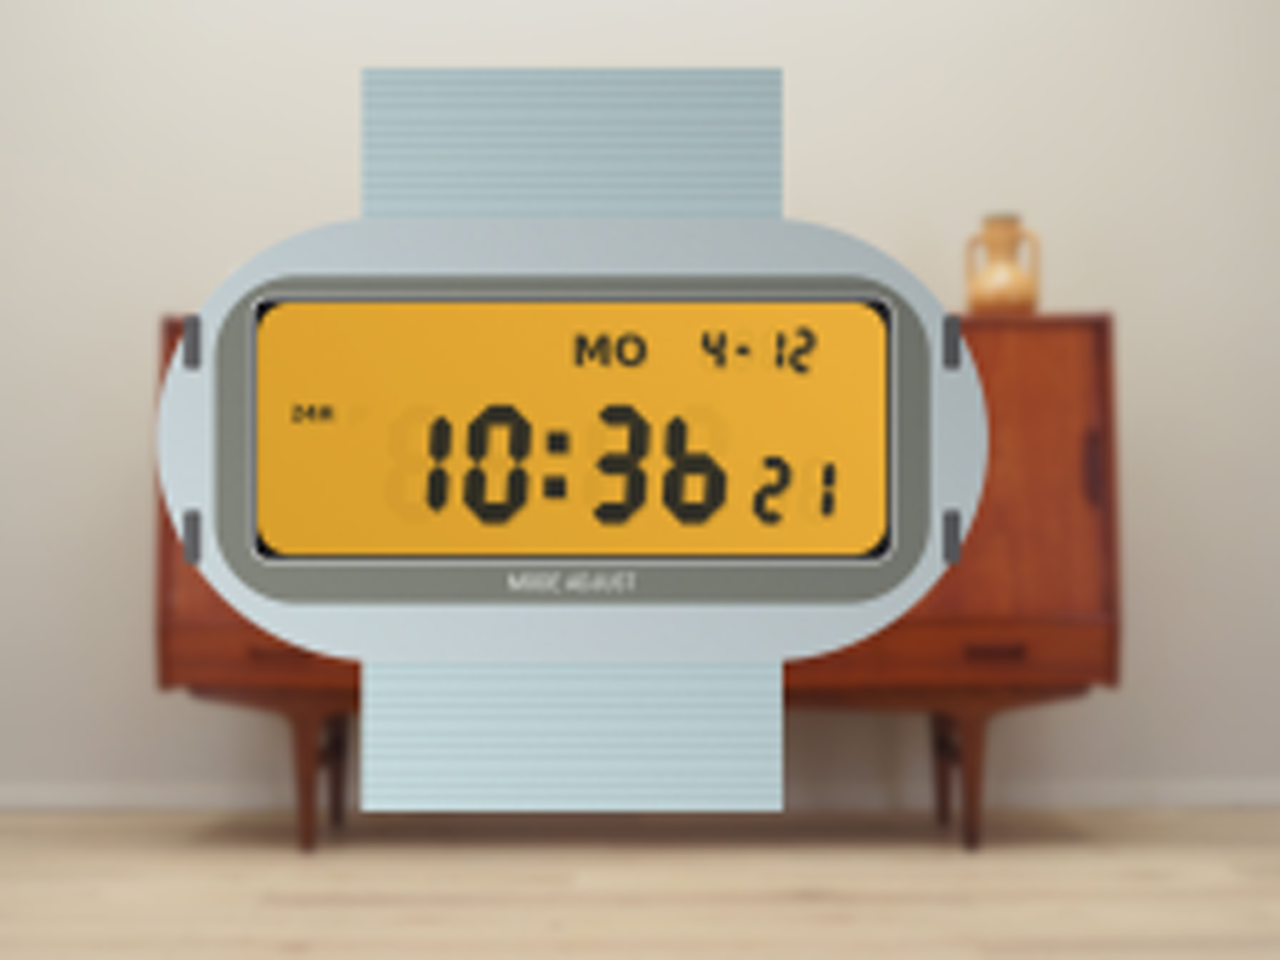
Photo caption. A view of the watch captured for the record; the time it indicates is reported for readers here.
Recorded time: 10:36:21
